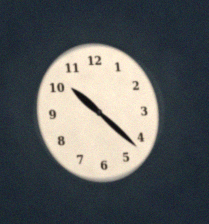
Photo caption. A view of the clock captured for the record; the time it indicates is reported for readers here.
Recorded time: 10:22
